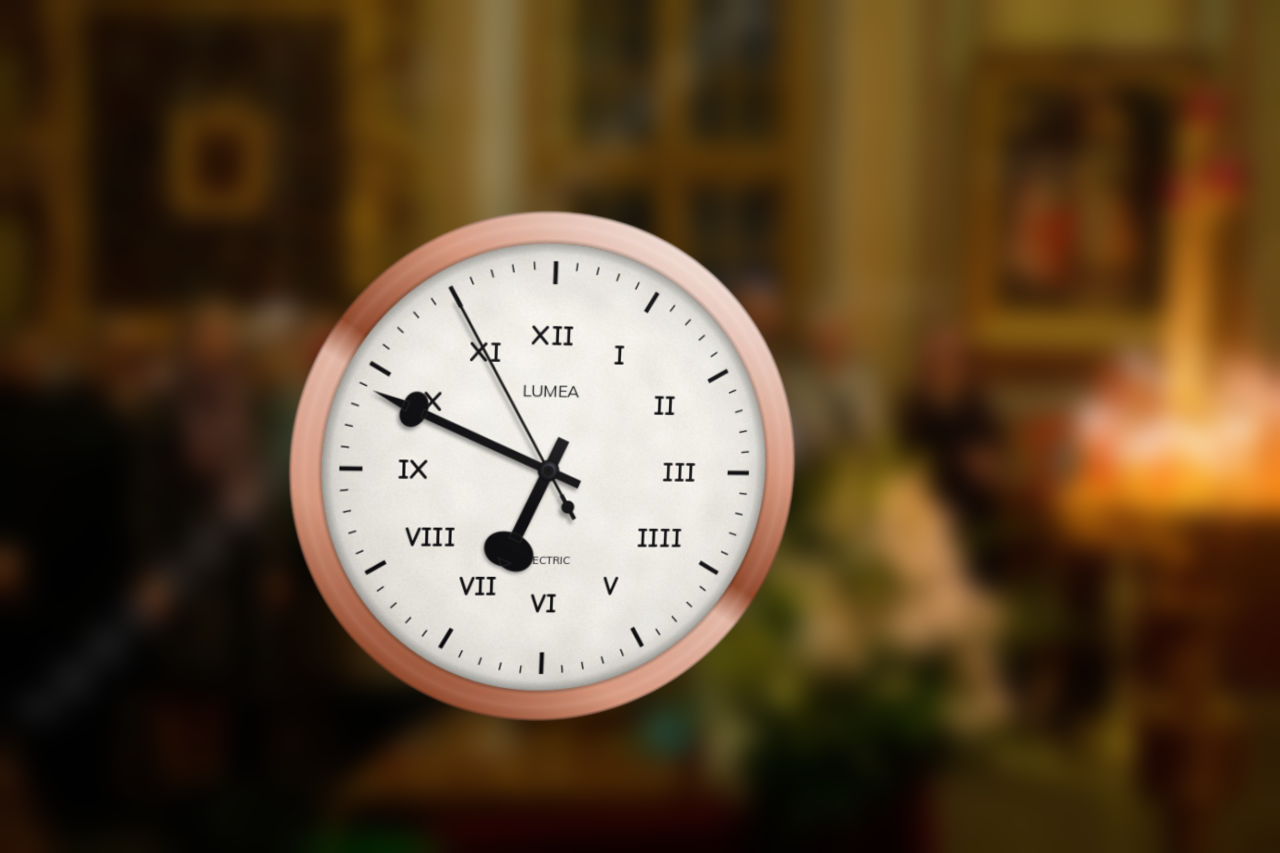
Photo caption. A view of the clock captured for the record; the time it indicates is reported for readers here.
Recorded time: 6:48:55
